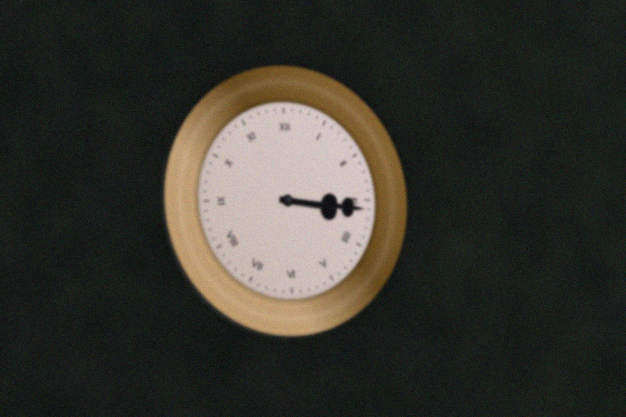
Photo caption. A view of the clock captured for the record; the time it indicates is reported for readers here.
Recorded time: 3:16
